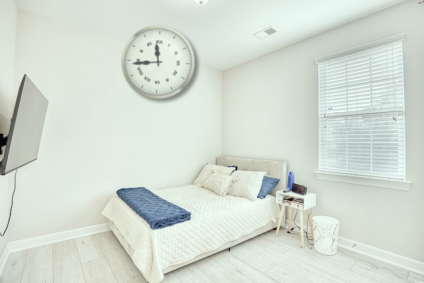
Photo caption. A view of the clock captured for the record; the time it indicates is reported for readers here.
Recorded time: 11:44
